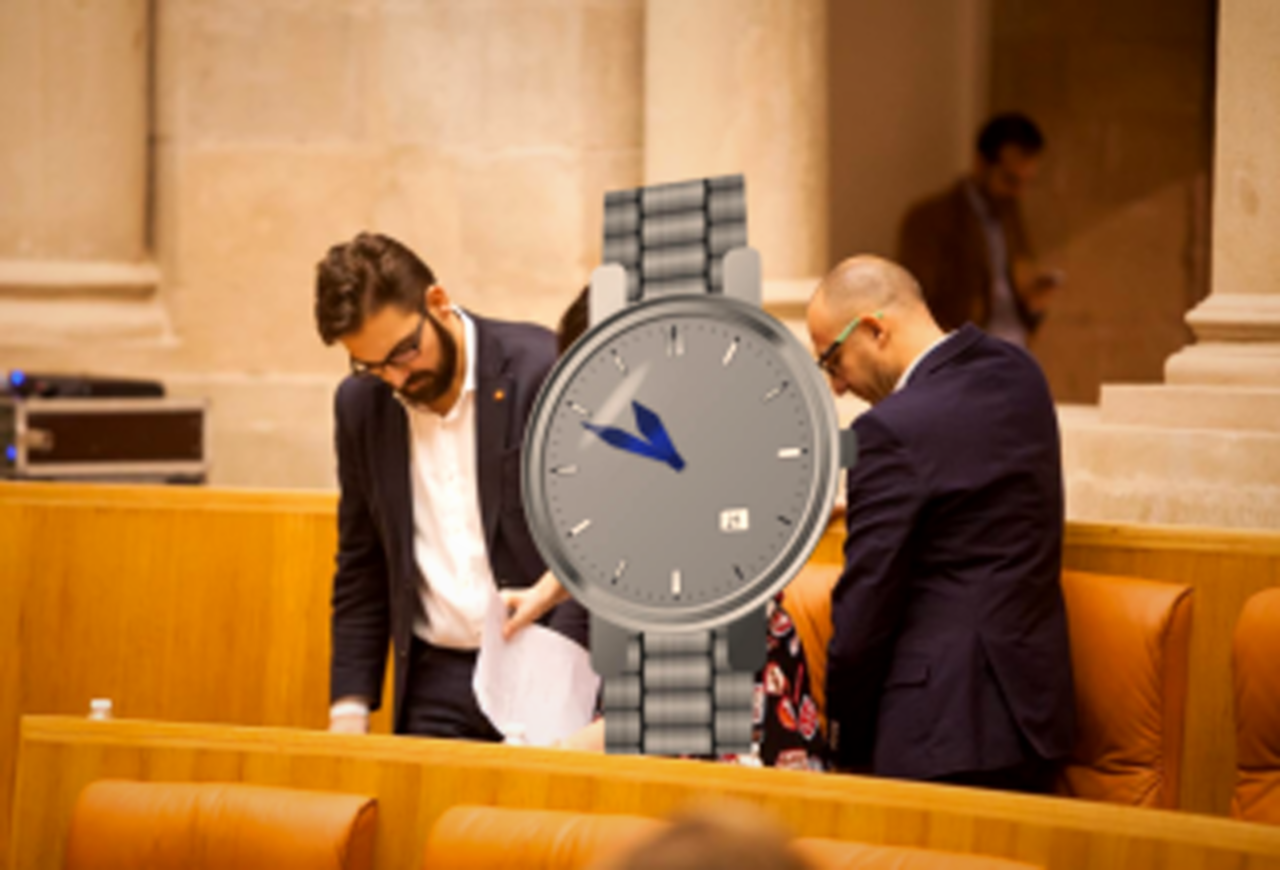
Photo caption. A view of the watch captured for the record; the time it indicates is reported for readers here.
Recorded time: 10:49
